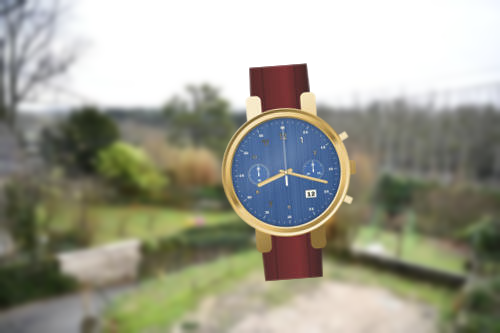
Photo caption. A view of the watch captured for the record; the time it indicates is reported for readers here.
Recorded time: 8:18
